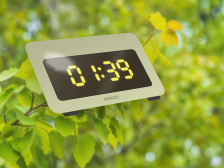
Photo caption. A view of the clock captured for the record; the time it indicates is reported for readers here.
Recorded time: 1:39
